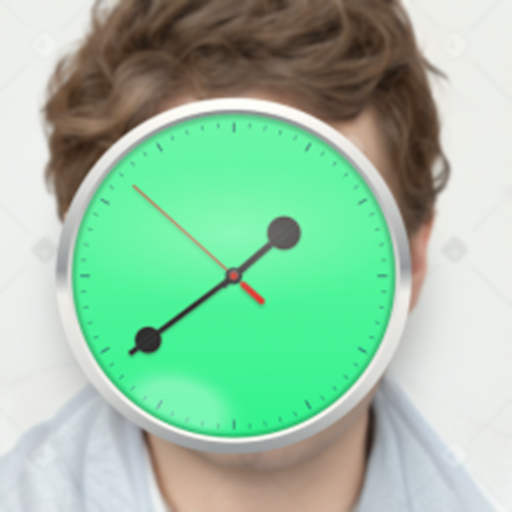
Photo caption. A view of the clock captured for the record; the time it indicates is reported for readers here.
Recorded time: 1:38:52
